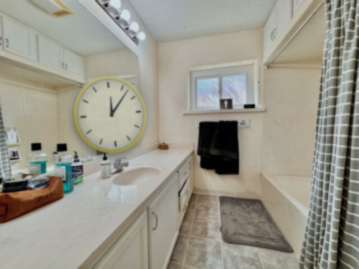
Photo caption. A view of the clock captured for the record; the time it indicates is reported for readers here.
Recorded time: 12:07
